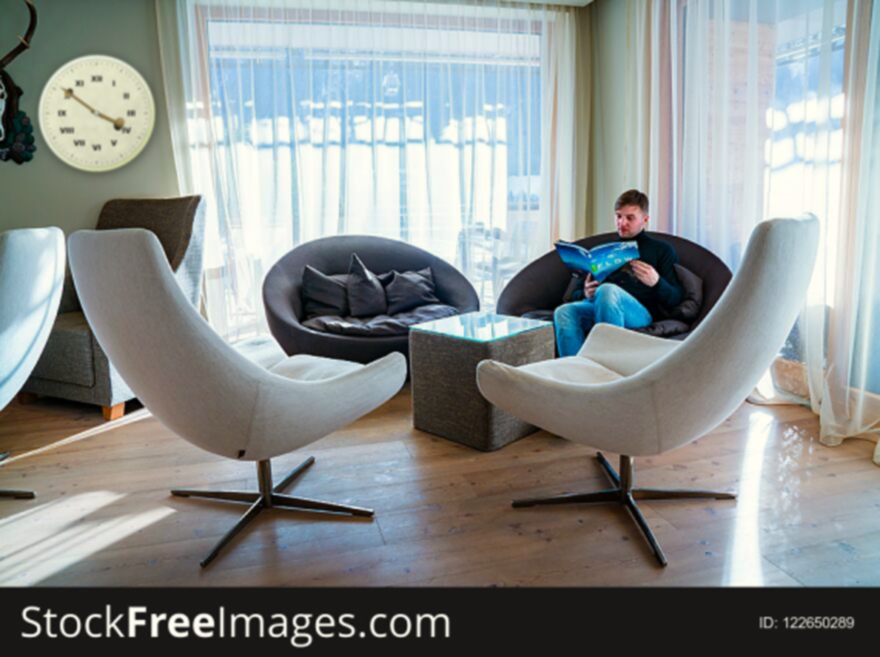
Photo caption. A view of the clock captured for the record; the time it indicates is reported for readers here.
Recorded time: 3:51
